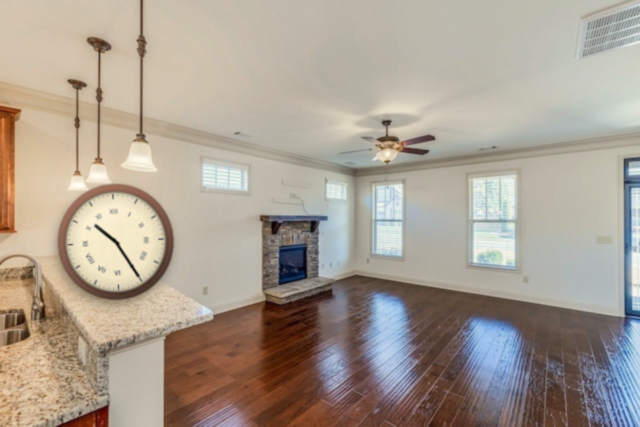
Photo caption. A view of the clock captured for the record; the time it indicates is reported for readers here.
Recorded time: 10:25
